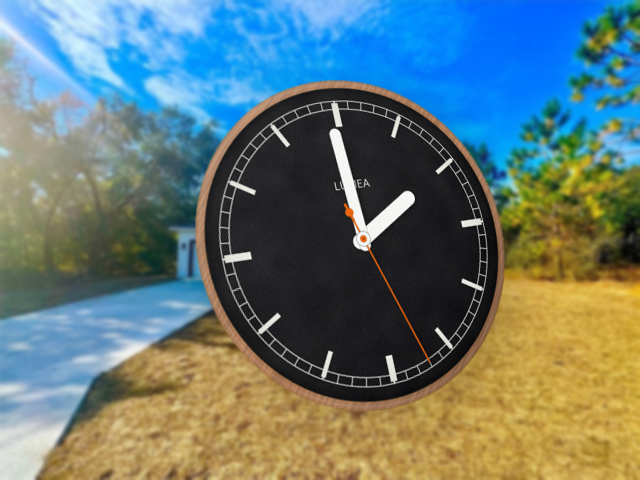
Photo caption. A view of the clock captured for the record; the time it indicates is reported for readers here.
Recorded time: 1:59:27
